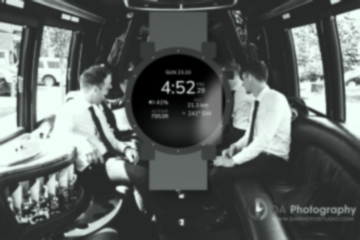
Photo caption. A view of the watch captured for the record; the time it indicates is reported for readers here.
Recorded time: 4:52
